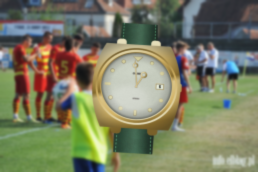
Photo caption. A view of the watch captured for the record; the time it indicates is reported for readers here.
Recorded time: 12:59
